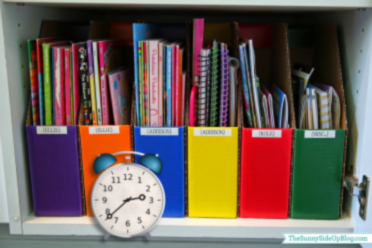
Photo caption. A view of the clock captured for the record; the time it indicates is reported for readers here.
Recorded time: 2:38
